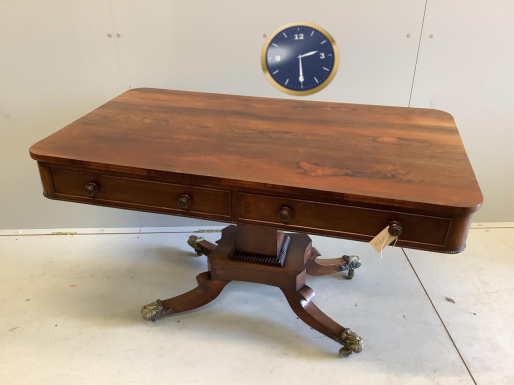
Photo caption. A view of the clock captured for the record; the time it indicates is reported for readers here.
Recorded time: 2:30
